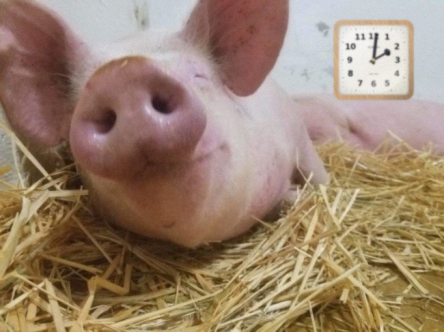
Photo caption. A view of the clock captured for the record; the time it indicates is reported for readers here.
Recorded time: 2:01
